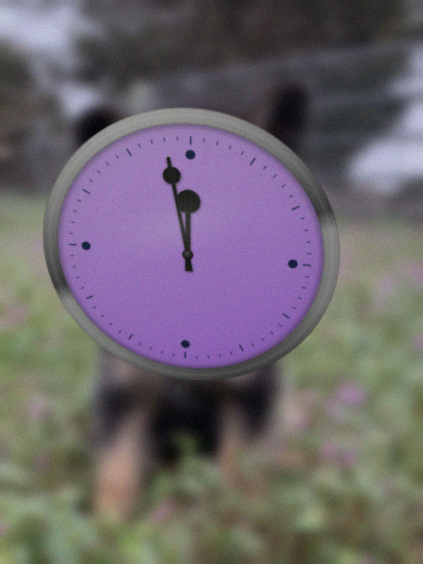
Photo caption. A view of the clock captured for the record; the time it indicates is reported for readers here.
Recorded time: 11:58
